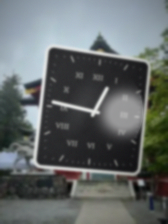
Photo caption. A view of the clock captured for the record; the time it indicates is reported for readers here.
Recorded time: 12:46
